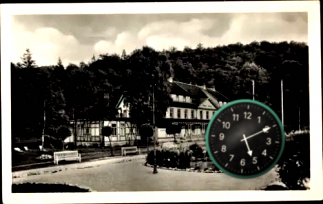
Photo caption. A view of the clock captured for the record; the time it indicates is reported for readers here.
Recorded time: 5:10
